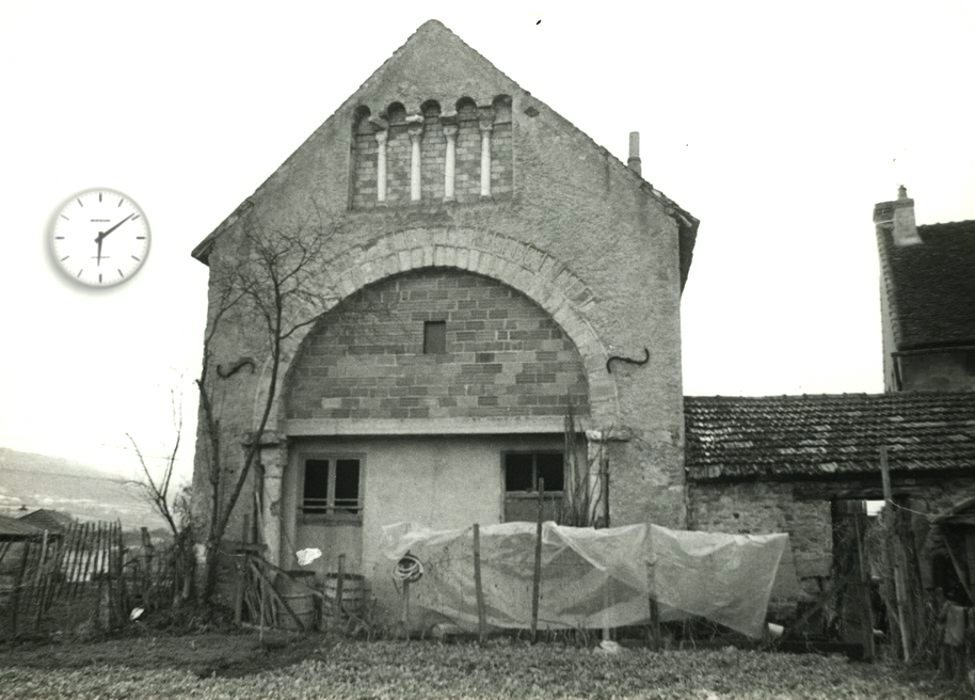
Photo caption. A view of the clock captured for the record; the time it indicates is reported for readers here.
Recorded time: 6:09
